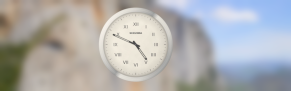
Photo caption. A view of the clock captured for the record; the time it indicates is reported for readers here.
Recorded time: 4:49
